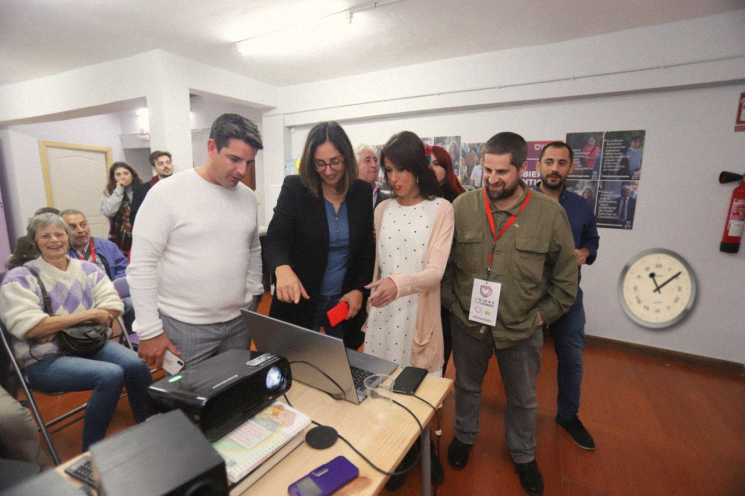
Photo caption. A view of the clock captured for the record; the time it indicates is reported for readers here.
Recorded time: 11:09
